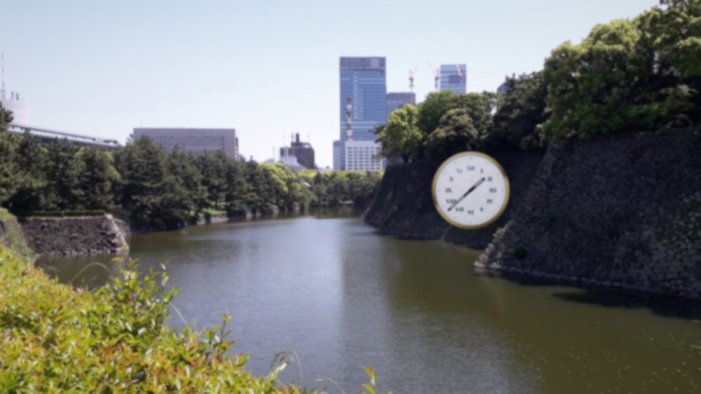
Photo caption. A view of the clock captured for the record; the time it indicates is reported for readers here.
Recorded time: 1:38
